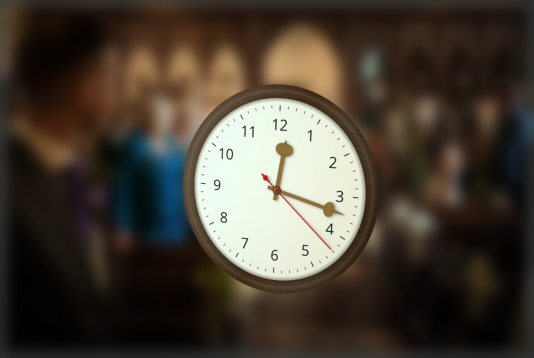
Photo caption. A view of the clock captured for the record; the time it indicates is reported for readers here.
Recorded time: 12:17:22
